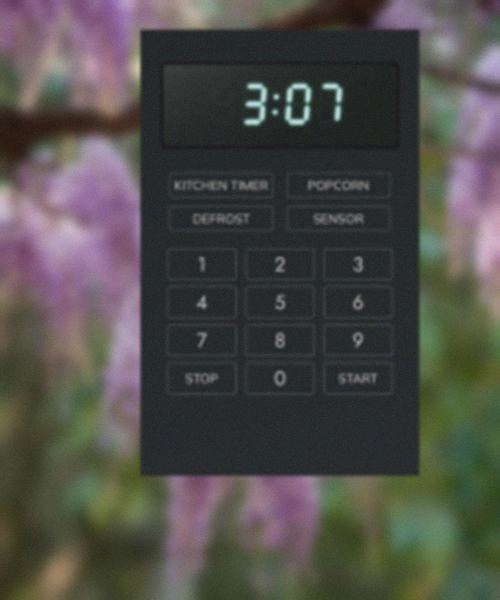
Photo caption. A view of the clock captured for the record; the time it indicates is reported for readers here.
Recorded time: 3:07
